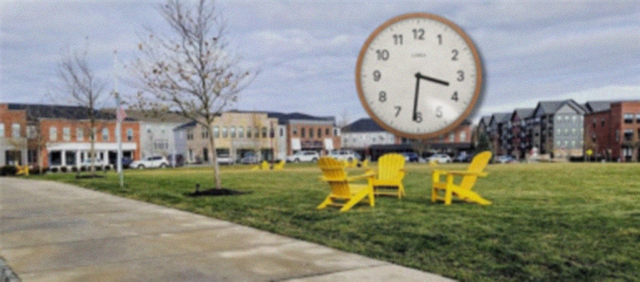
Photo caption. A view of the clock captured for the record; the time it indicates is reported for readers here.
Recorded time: 3:31
